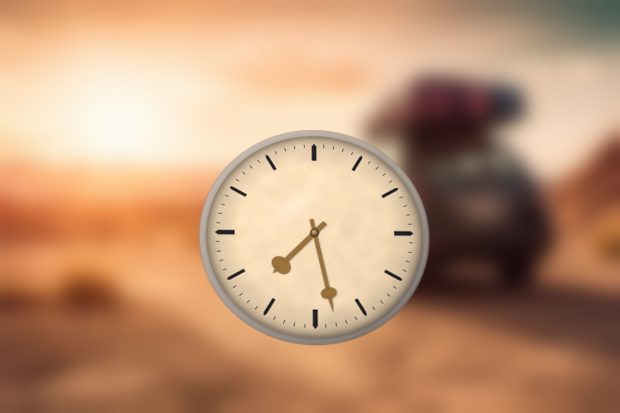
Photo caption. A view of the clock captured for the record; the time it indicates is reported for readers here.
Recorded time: 7:28
